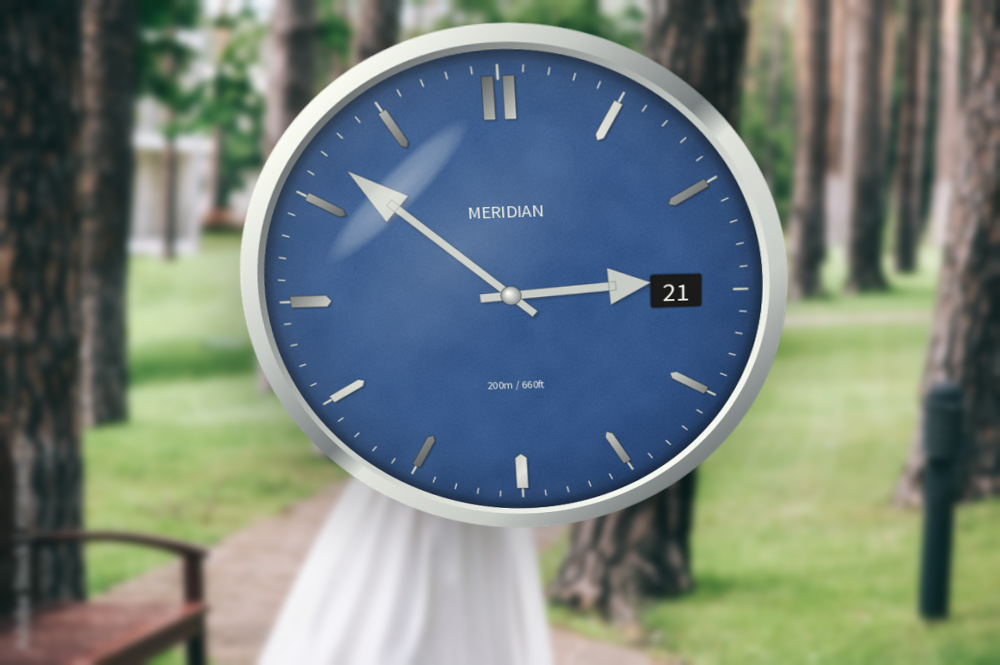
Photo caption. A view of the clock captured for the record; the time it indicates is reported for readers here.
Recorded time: 2:52
